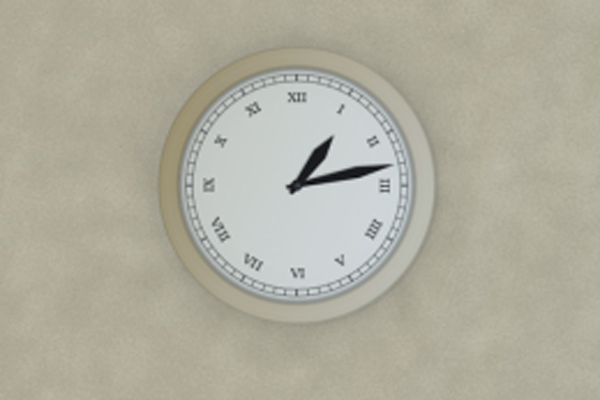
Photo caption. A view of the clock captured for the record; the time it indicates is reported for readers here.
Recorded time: 1:13
